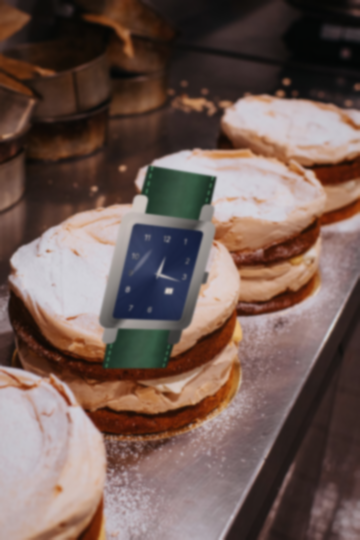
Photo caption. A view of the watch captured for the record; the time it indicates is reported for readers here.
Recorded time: 12:17
